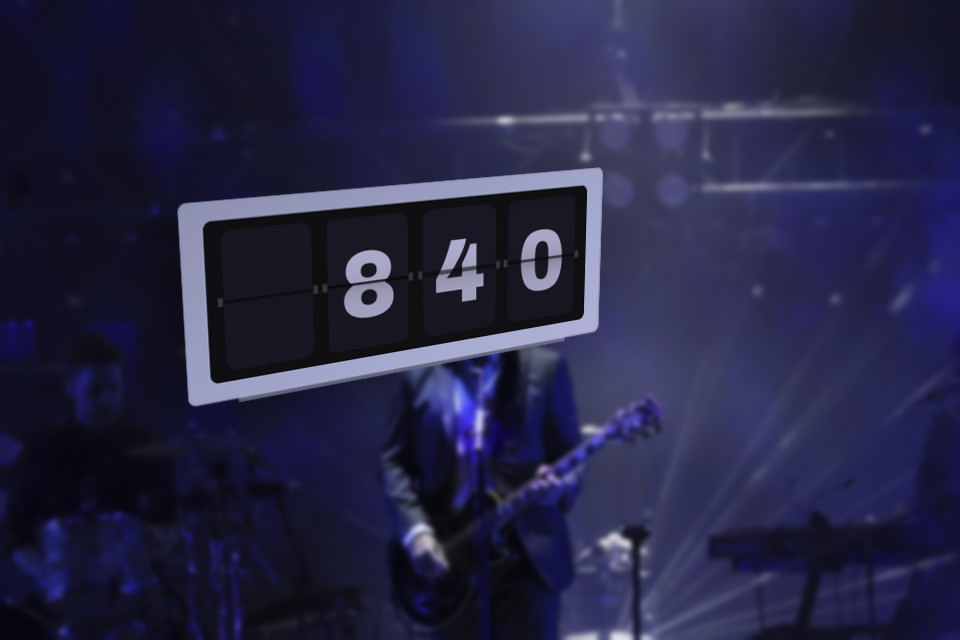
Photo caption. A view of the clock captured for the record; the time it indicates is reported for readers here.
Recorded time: 8:40
